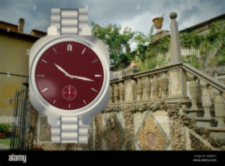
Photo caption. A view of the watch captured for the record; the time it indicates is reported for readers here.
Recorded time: 10:17
